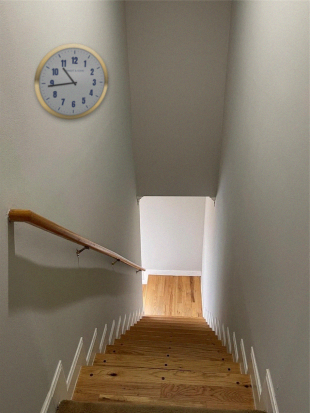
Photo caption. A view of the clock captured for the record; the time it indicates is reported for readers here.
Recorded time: 10:44
